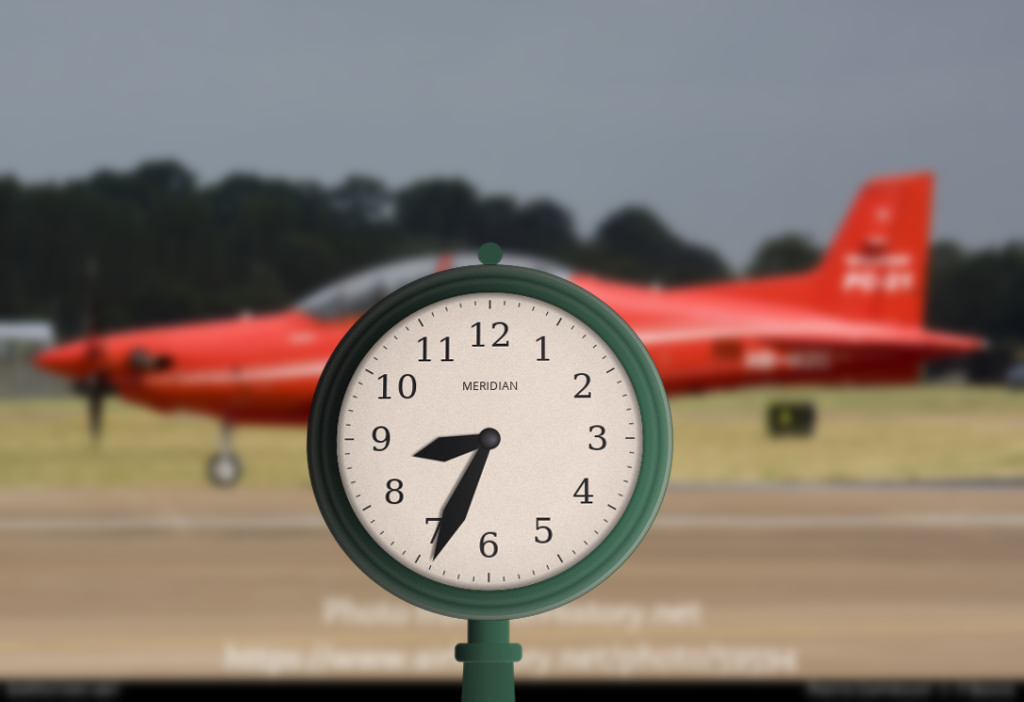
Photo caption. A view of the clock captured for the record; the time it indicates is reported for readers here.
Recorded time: 8:34
